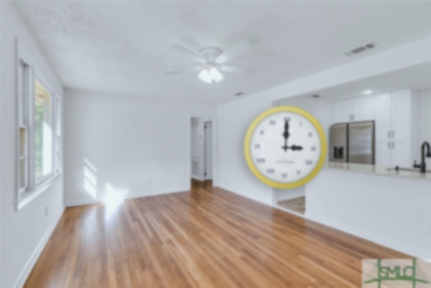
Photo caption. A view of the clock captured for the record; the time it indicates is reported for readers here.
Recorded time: 3:00
